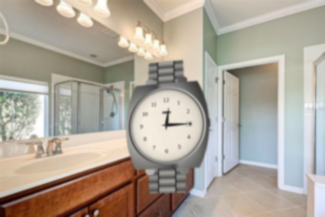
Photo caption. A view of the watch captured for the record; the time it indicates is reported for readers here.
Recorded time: 12:15
